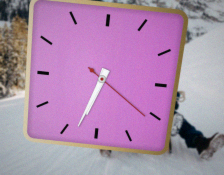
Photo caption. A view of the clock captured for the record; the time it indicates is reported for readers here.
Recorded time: 6:33:21
